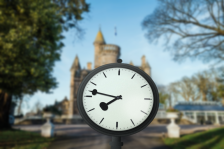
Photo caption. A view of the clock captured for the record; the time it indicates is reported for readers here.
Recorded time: 7:47
